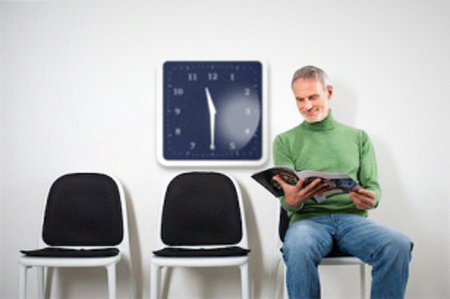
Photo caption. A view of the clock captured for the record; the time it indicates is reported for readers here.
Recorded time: 11:30
